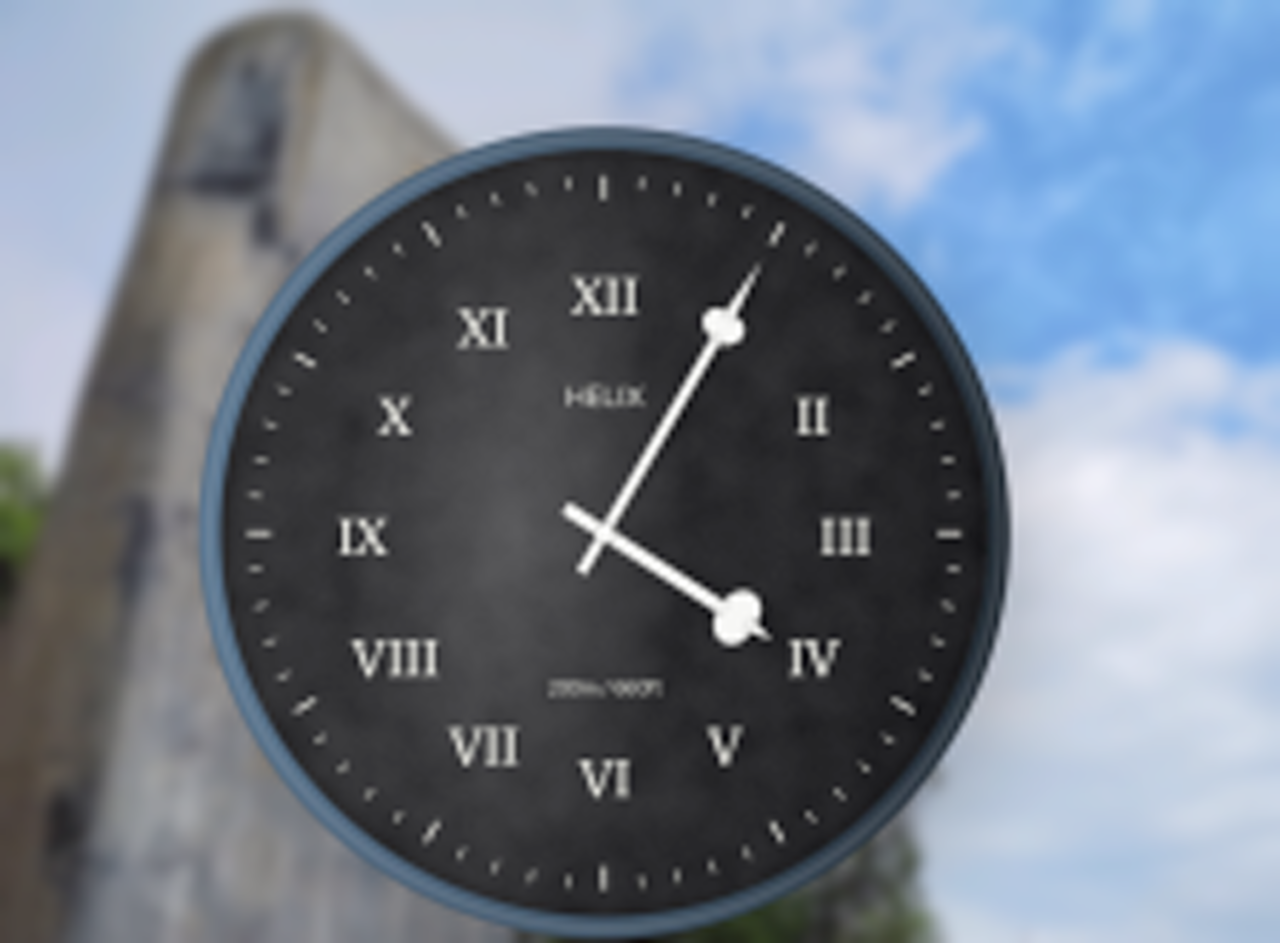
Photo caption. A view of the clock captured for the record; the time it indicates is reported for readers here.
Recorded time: 4:05
